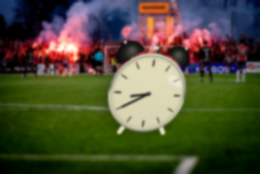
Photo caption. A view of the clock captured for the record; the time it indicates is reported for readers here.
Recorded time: 8:40
